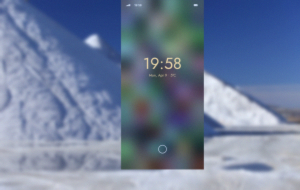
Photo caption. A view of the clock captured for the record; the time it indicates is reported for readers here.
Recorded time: 19:58
